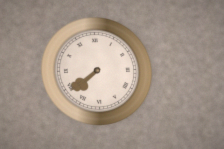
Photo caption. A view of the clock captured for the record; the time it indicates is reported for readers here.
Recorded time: 7:39
